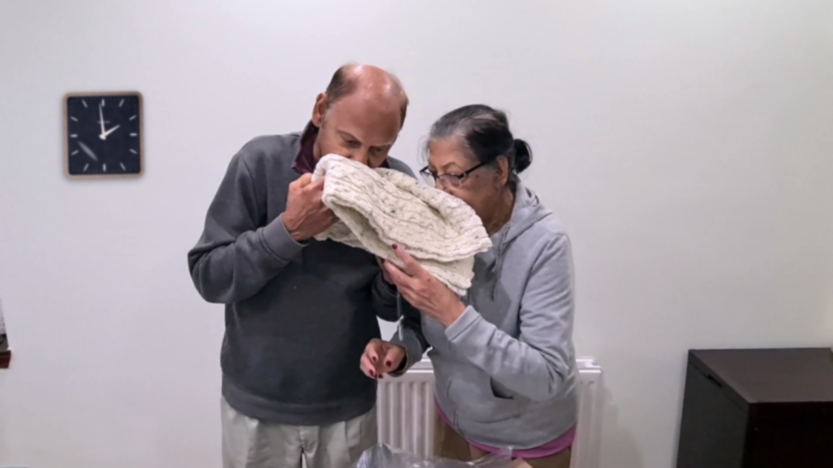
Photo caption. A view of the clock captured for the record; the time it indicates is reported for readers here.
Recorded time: 1:59
